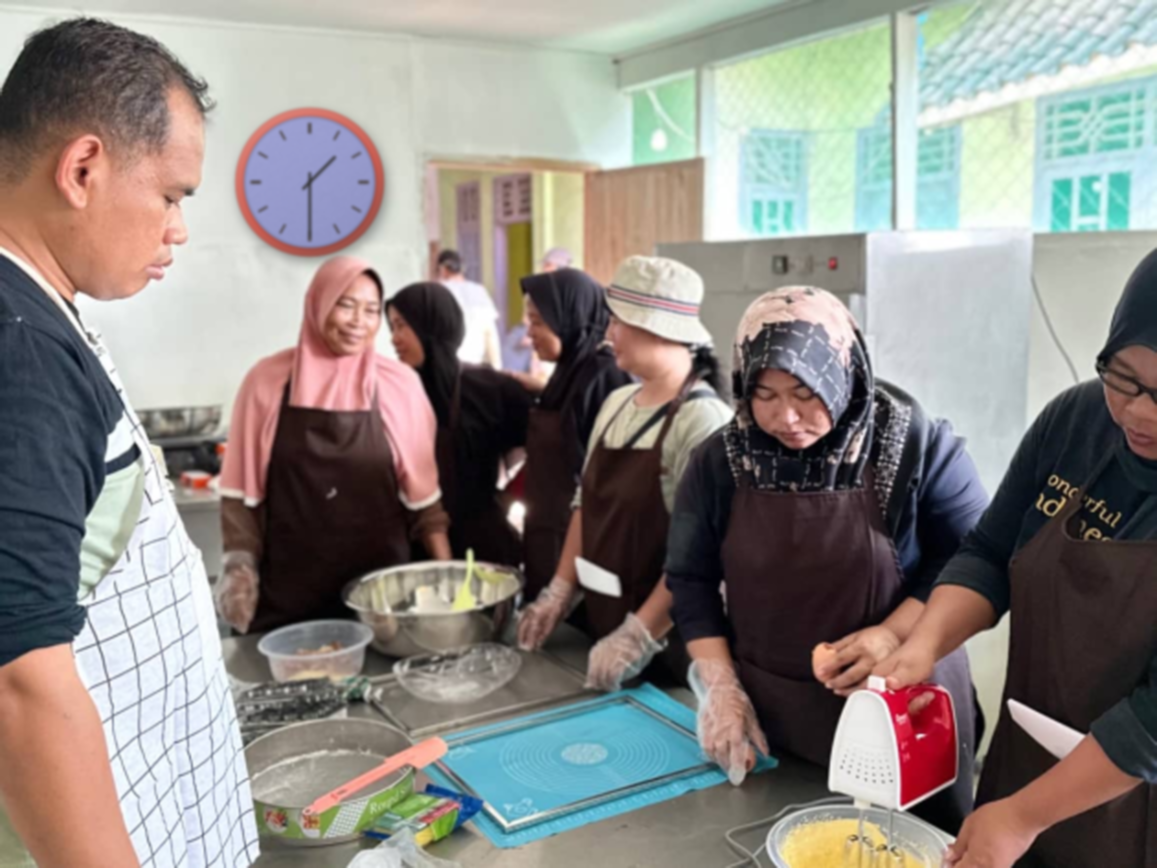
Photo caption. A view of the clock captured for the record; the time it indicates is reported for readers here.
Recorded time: 1:30
